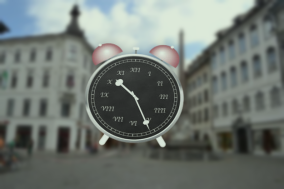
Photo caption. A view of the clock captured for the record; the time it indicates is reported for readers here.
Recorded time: 10:26
